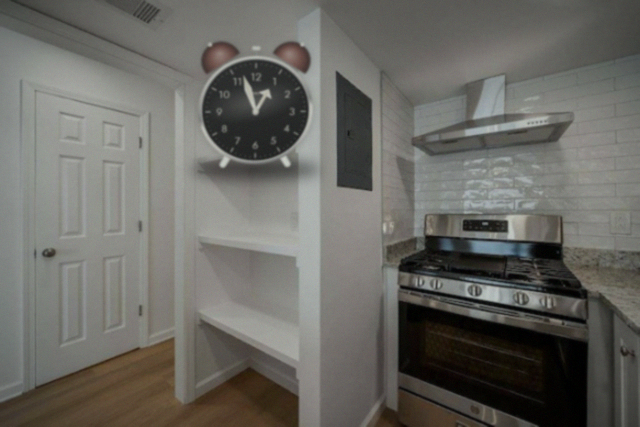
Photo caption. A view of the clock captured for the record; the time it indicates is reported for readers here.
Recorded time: 12:57
